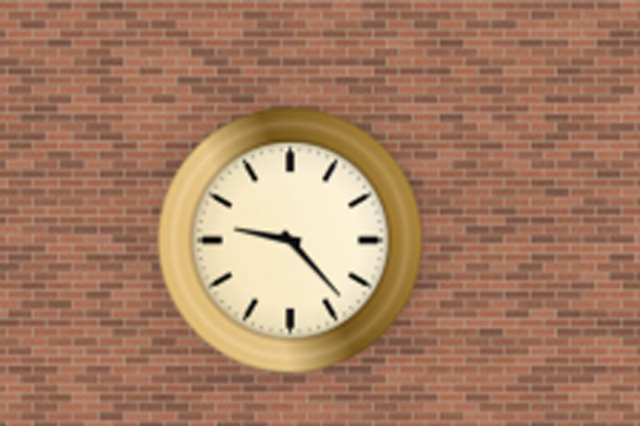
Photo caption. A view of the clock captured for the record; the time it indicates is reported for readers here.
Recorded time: 9:23
